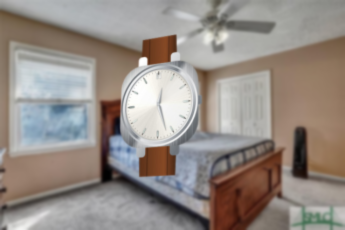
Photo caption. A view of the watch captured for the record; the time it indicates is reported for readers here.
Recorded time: 12:27
